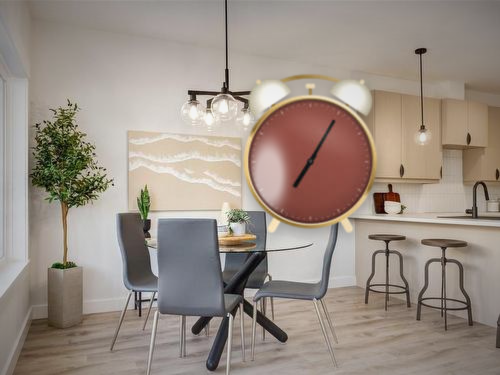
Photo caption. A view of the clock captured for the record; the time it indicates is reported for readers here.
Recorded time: 7:05
